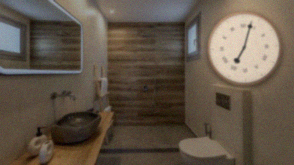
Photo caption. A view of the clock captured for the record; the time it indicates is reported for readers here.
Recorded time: 7:03
